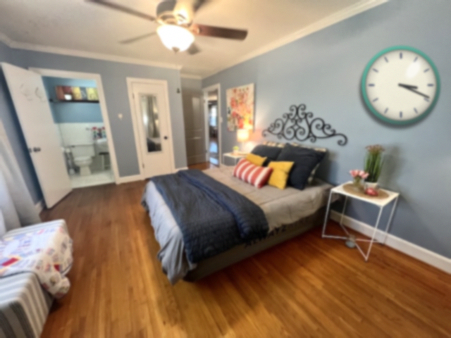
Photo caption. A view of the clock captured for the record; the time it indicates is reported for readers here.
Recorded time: 3:19
